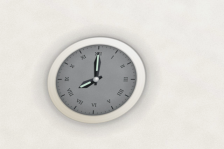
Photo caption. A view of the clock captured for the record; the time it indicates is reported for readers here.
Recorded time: 8:00
